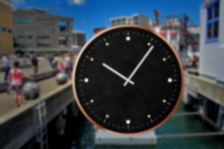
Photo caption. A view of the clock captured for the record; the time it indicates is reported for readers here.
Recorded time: 10:06
